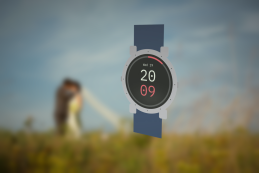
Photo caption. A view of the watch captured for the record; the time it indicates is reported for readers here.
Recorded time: 20:09
